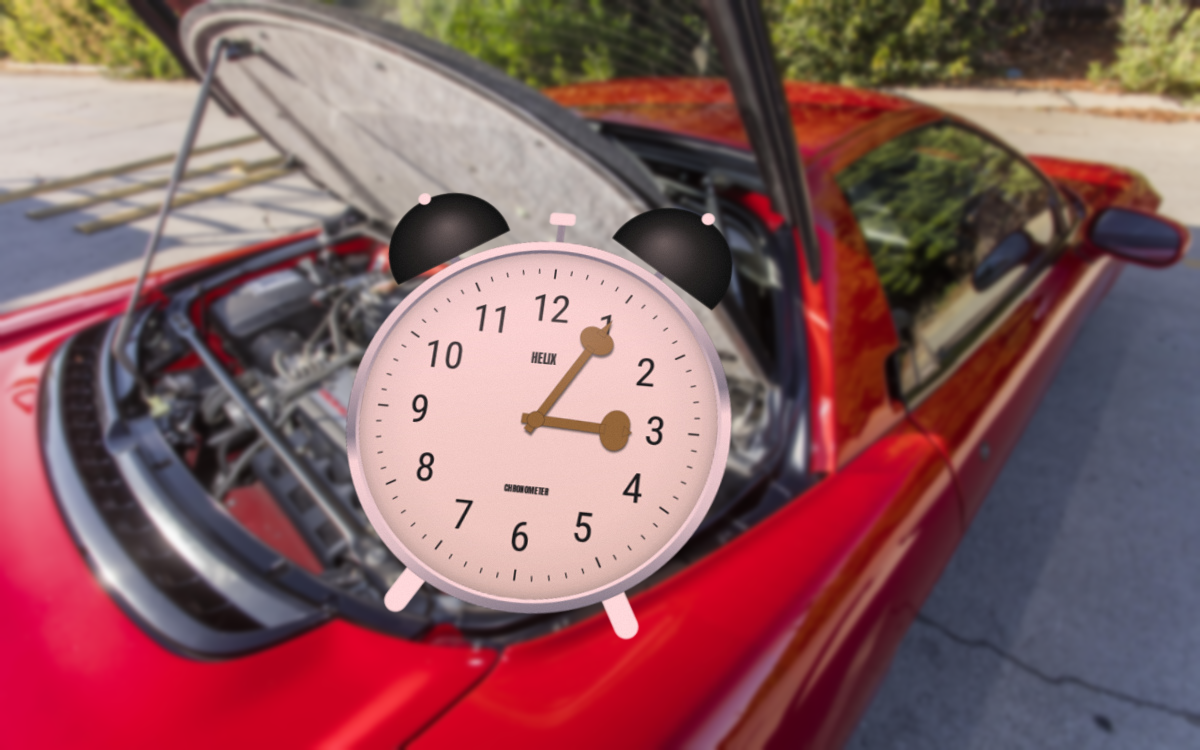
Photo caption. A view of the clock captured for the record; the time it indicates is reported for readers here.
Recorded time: 3:05
